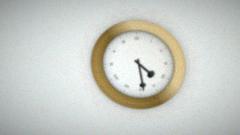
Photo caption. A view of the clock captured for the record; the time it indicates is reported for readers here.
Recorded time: 4:29
